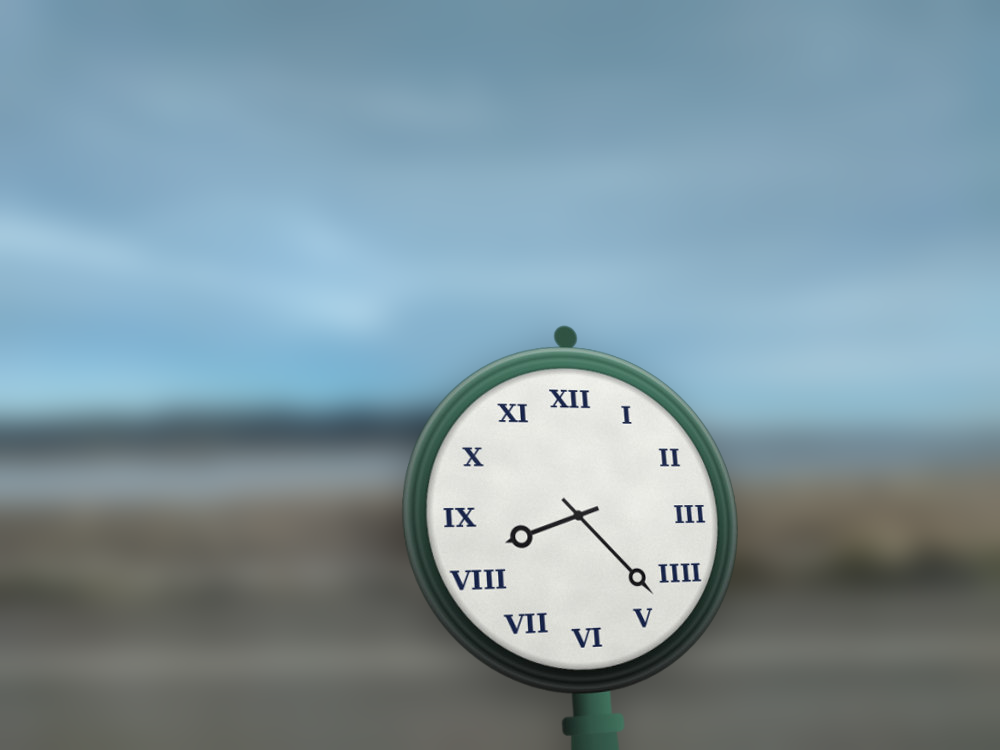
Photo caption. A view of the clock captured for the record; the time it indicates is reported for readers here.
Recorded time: 8:23
